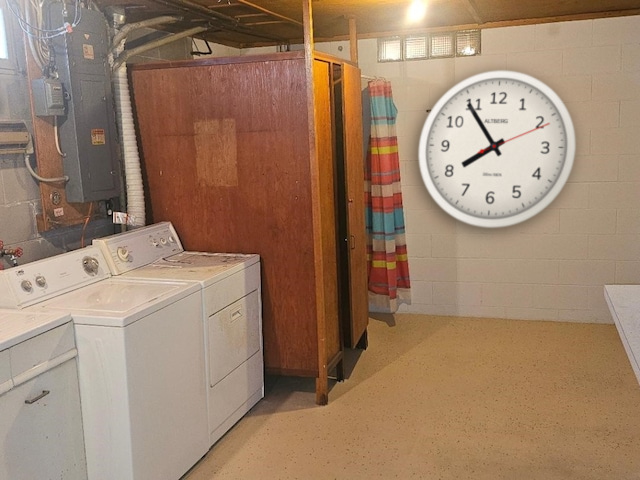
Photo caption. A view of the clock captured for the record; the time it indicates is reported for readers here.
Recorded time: 7:54:11
